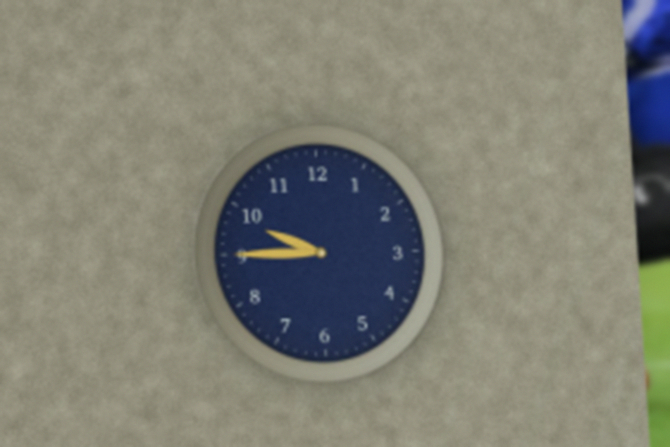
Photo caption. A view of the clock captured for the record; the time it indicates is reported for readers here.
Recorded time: 9:45
